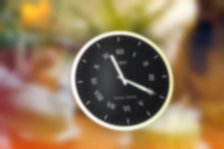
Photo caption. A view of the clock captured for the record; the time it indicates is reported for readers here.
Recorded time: 11:20
